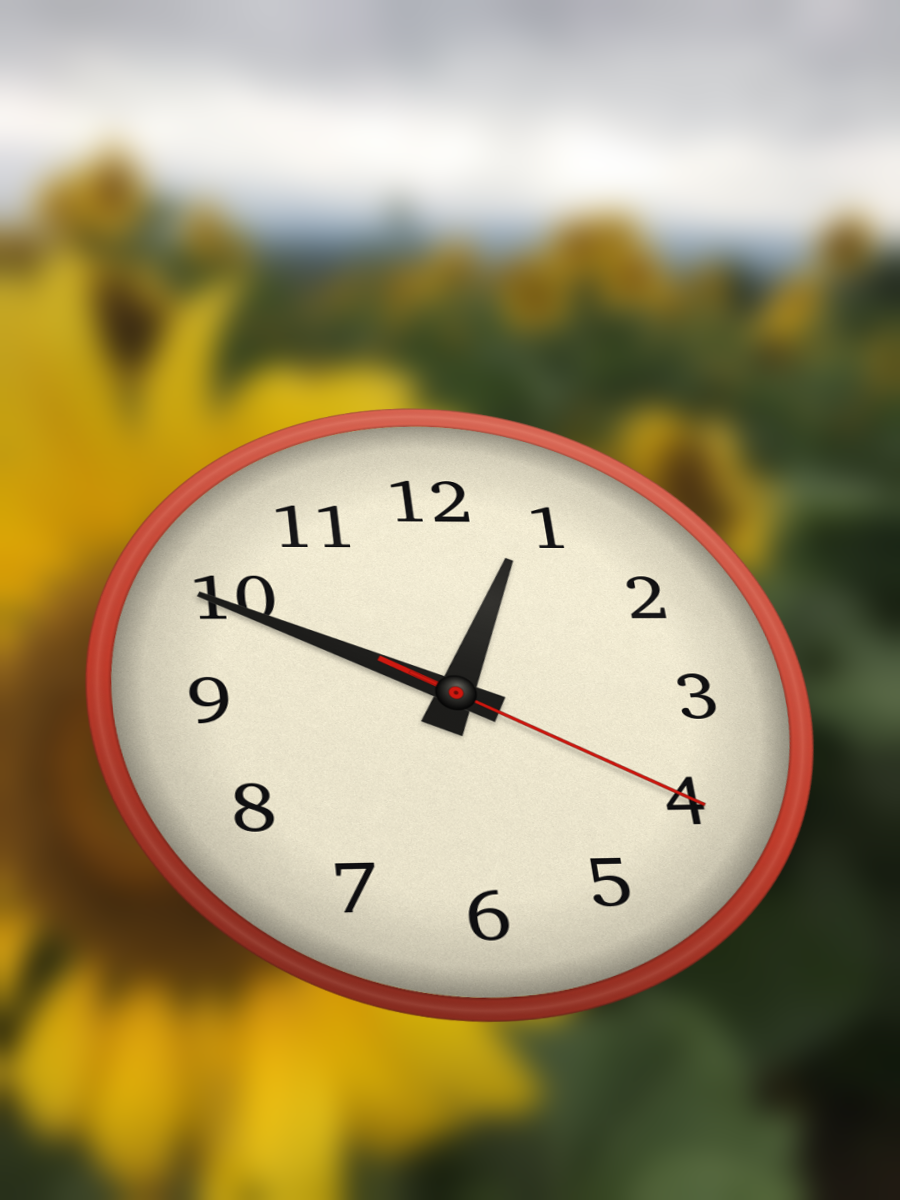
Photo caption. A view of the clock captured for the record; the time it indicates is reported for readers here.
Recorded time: 12:49:20
